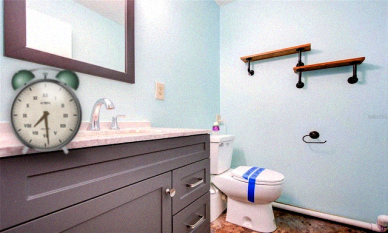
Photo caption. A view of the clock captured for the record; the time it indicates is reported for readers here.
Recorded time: 7:29
